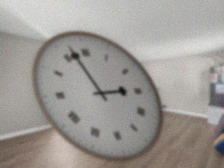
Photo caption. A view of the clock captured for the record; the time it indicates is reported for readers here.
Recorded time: 2:57
